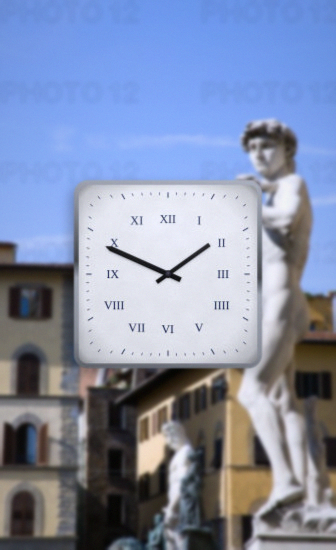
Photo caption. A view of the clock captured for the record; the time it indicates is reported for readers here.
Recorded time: 1:49
